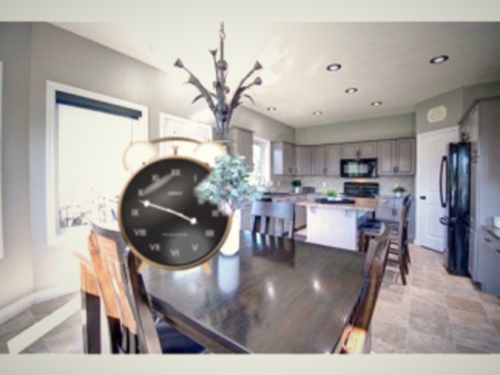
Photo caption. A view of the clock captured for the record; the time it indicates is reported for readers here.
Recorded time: 3:48
